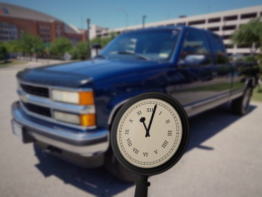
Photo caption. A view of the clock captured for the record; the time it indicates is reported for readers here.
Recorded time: 11:02
